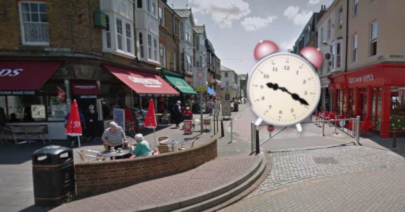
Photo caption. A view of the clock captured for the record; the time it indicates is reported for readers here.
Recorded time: 9:19
